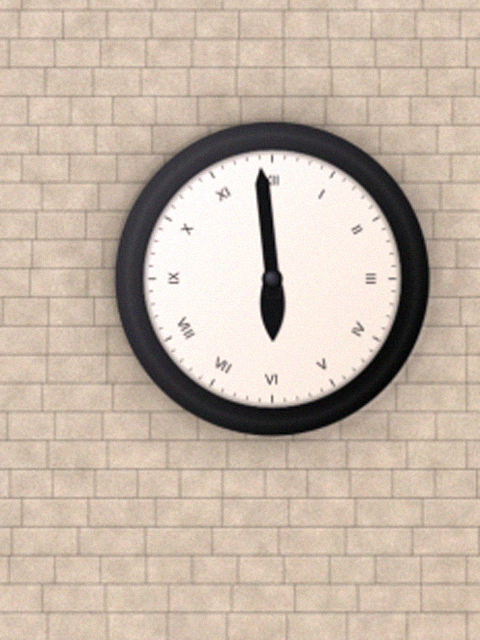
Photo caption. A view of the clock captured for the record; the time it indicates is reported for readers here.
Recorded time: 5:59
